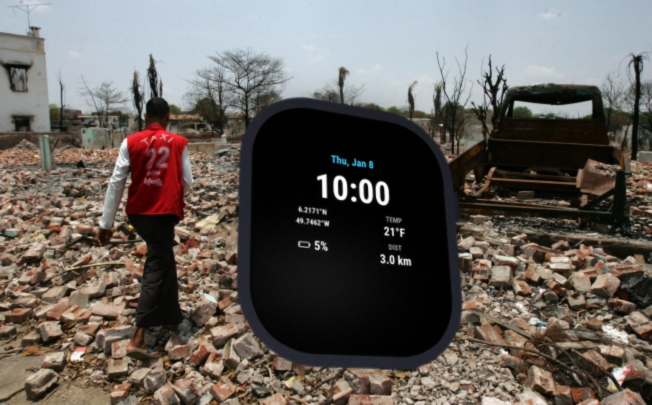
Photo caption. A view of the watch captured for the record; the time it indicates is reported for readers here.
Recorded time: 10:00
